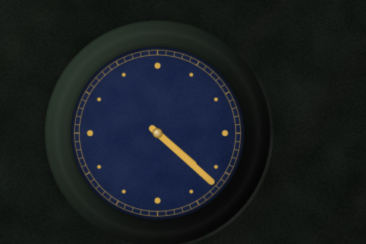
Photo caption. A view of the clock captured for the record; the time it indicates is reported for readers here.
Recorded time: 4:22
